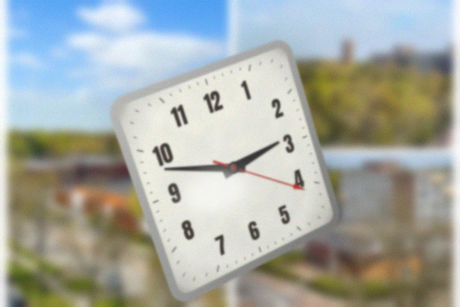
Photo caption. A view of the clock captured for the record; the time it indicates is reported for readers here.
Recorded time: 2:48:21
